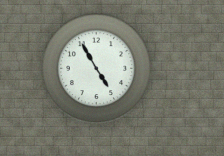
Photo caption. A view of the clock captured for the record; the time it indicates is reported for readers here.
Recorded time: 4:55
